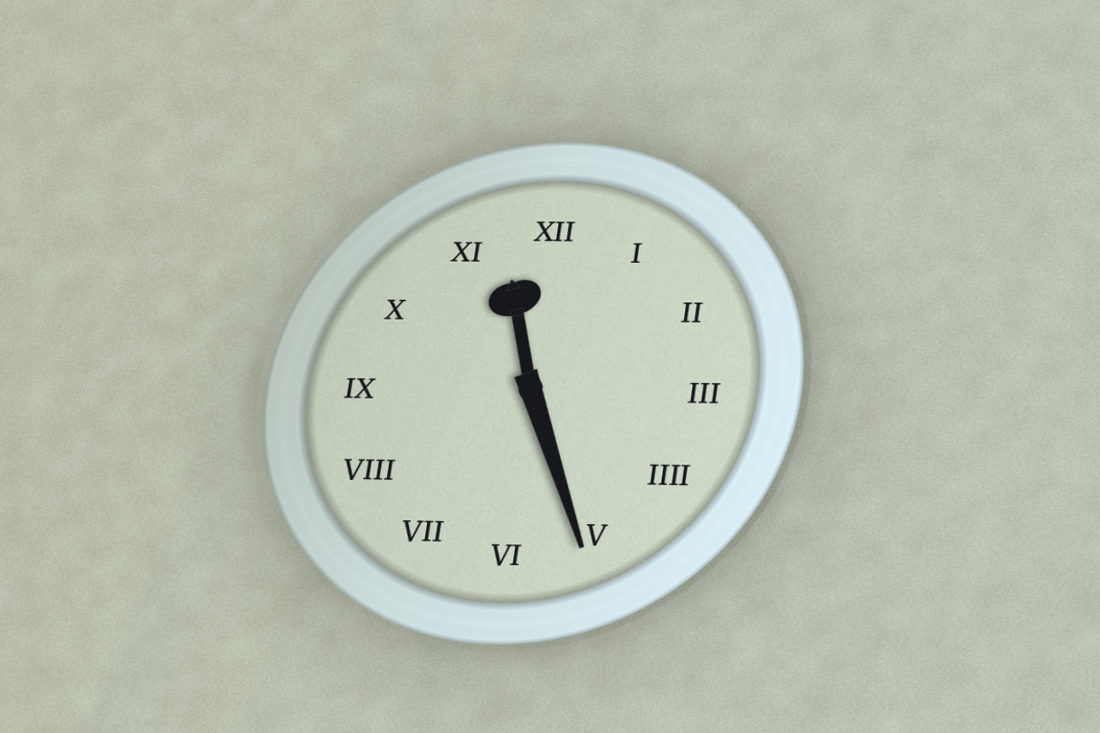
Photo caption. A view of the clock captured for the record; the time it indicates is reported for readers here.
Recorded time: 11:26
